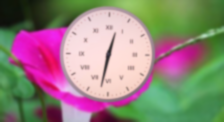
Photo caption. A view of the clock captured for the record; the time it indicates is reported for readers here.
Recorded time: 12:32
